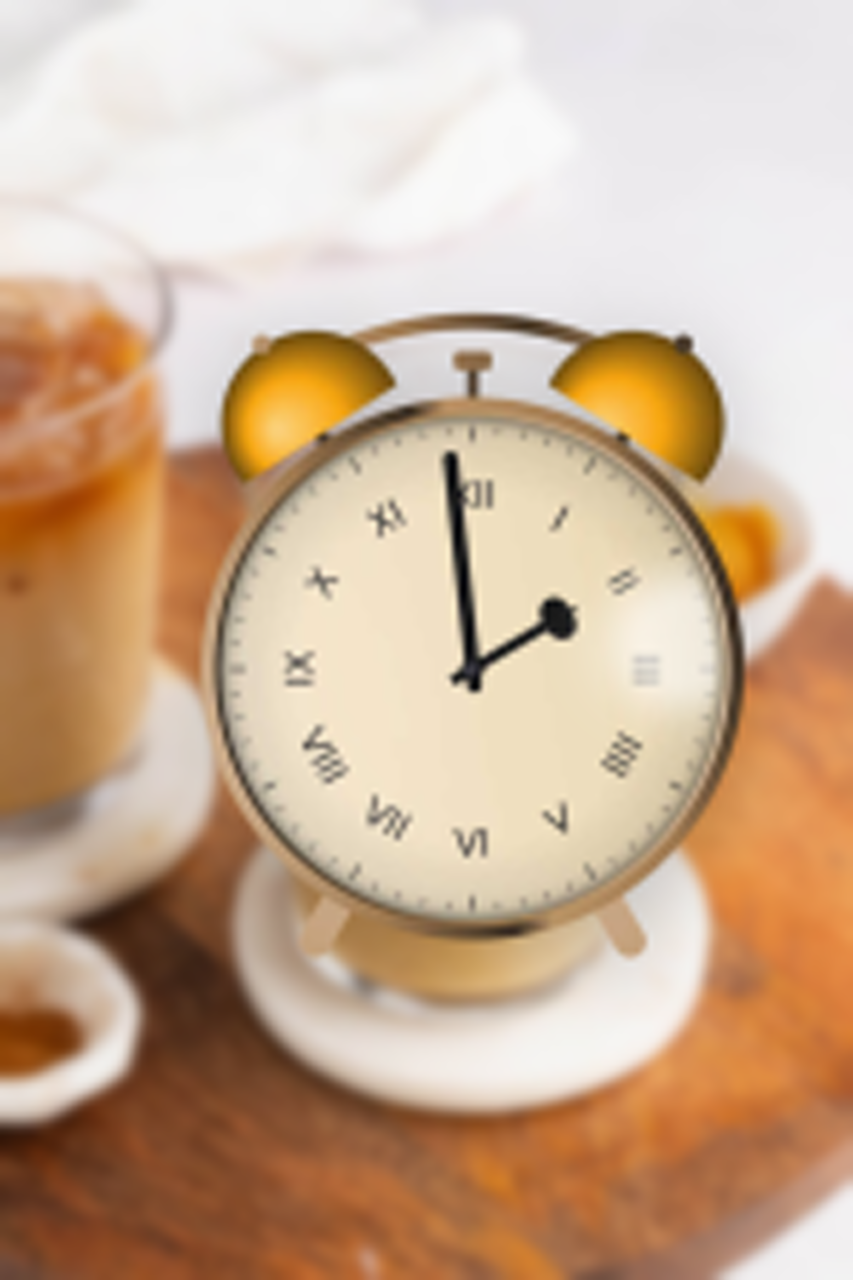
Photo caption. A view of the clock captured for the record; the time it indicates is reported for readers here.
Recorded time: 1:59
